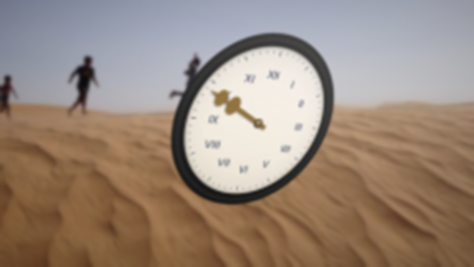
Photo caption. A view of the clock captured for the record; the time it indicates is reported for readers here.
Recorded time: 9:49
